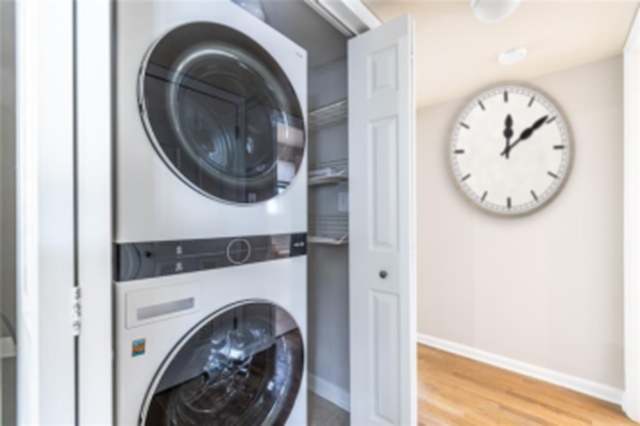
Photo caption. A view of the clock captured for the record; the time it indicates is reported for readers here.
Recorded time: 12:09
